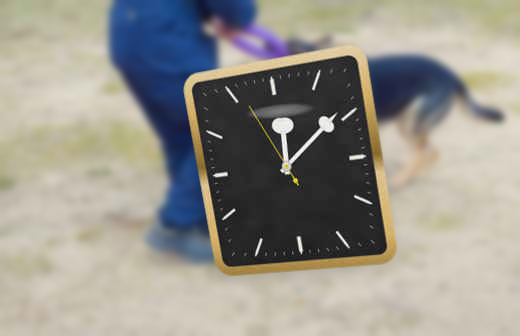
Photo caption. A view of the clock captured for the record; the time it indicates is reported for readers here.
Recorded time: 12:08:56
